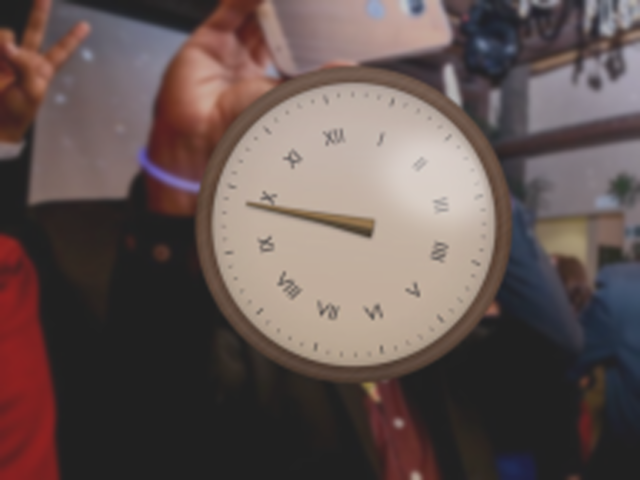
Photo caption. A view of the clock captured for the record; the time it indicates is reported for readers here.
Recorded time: 9:49
